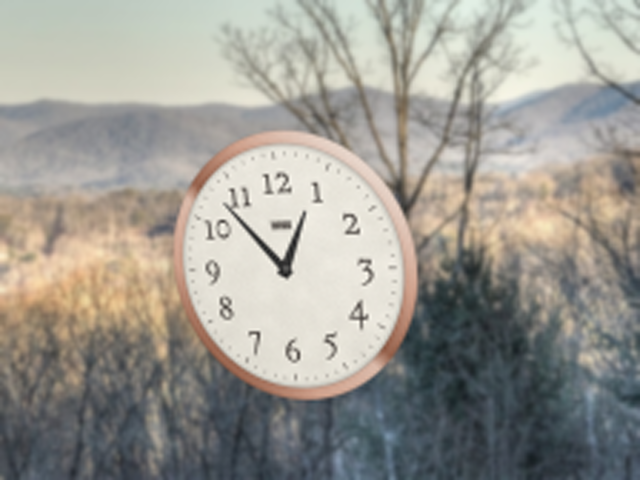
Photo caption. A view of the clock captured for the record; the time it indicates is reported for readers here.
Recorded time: 12:53
